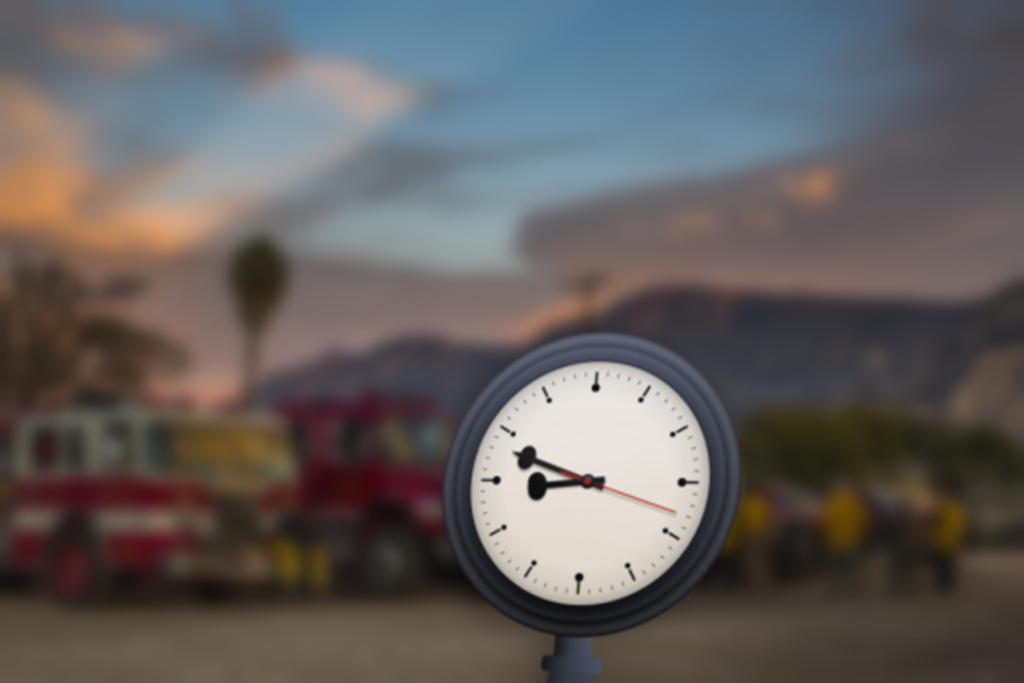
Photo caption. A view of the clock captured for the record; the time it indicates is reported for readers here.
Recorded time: 8:48:18
